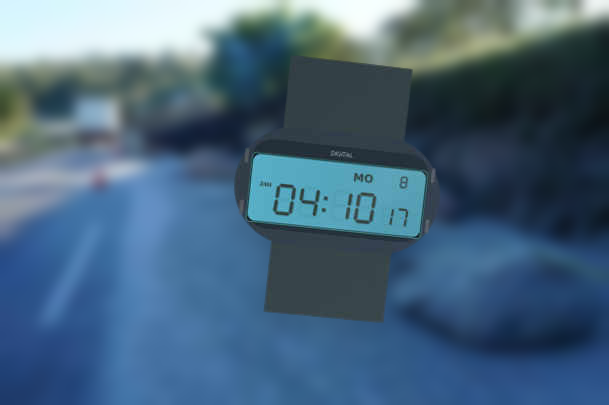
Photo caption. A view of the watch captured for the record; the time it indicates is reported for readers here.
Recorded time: 4:10:17
